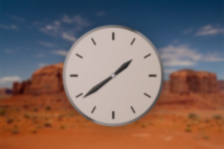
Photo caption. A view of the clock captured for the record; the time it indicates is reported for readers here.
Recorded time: 1:39
